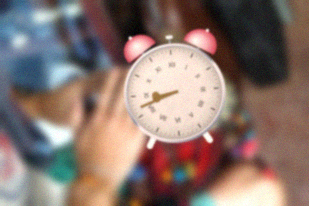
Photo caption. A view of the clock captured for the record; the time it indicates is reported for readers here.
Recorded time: 8:42
